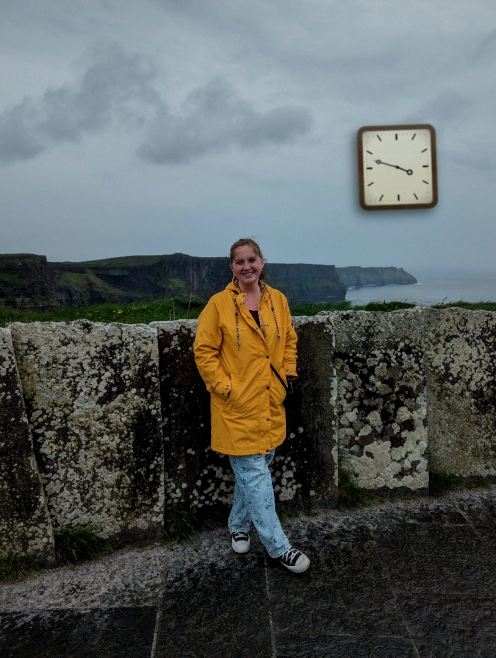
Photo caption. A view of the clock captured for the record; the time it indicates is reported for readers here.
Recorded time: 3:48
